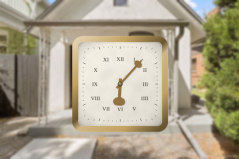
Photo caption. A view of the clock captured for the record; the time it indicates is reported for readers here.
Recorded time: 6:07
